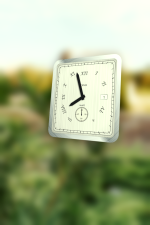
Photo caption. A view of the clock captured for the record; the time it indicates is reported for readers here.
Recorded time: 7:57
